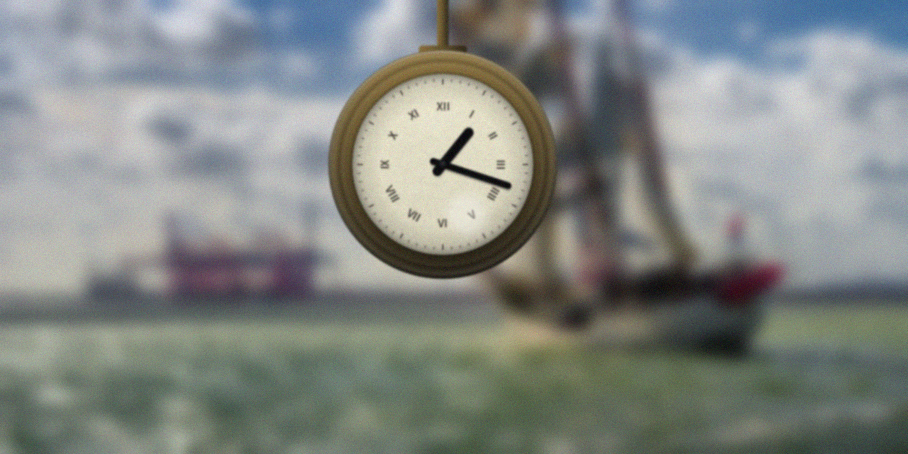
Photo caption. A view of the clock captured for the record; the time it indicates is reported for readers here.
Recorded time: 1:18
